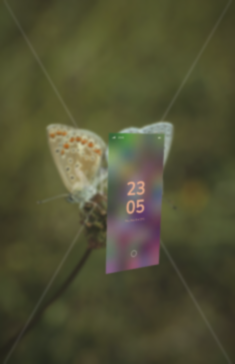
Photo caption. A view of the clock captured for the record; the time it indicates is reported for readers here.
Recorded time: 23:05
